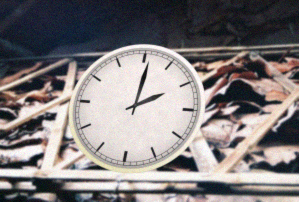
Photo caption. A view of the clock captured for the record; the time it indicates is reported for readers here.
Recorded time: 2:01
